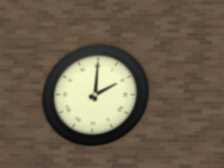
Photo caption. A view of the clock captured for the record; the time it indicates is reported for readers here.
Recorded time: 2:00
